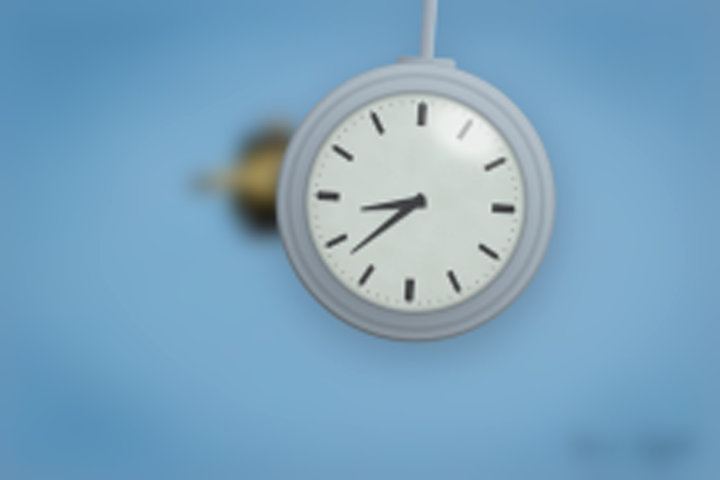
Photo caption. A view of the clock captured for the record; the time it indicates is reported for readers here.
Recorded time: 8:38
